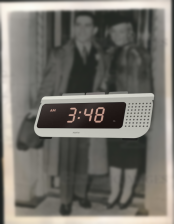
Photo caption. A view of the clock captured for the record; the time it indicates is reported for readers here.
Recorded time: 3:48
